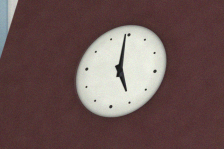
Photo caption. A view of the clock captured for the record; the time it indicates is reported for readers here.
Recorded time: 4:59
